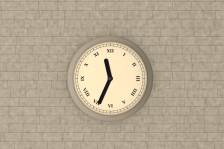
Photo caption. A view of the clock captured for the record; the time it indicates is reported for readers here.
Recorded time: 11:34
